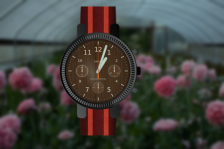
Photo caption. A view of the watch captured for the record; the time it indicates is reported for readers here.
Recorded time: 1:03
